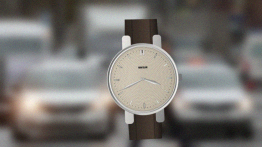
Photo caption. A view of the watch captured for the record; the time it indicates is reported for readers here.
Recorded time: 3:41
